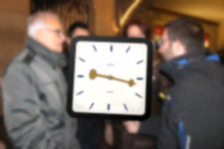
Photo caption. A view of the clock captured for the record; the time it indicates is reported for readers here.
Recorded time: 9:17
